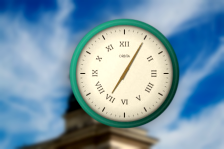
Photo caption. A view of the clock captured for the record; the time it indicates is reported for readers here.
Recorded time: 7:05
